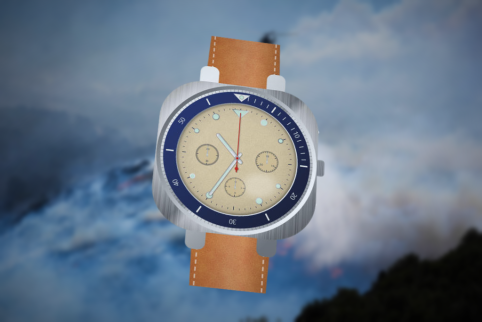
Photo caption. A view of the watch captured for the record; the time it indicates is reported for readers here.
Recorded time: 10:35
